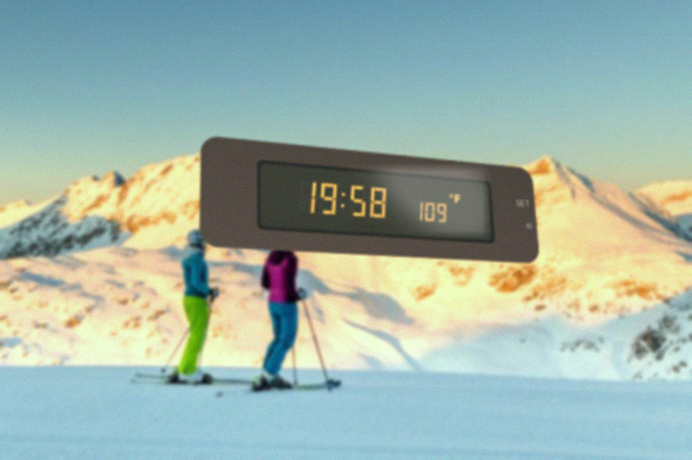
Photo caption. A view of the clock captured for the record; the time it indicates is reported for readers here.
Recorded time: 19:58
